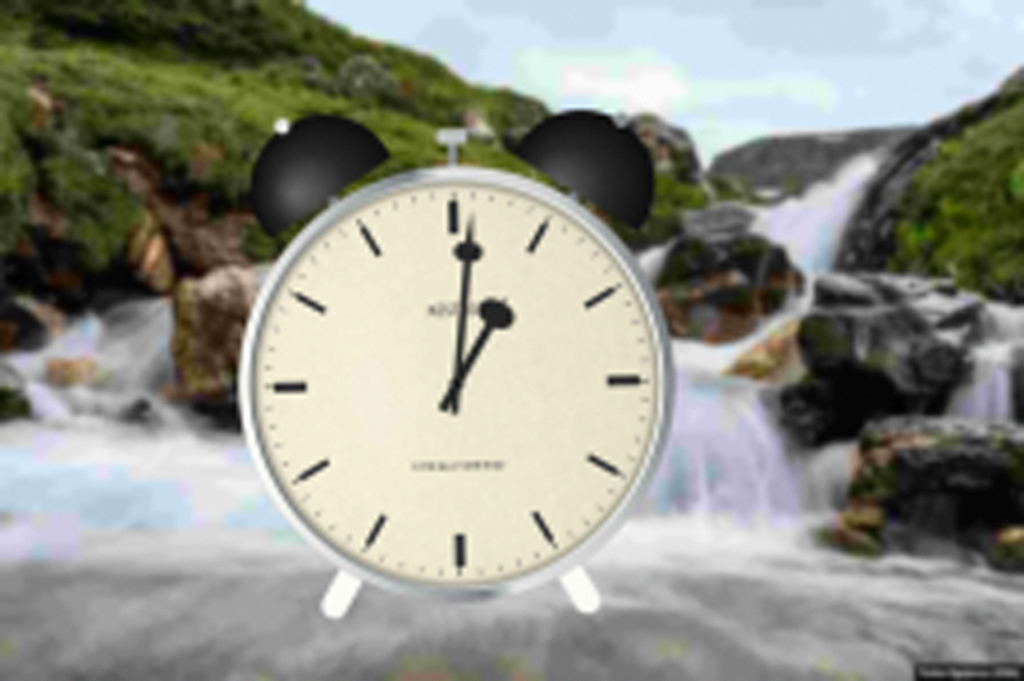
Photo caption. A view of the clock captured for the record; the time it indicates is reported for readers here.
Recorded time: 1:01
